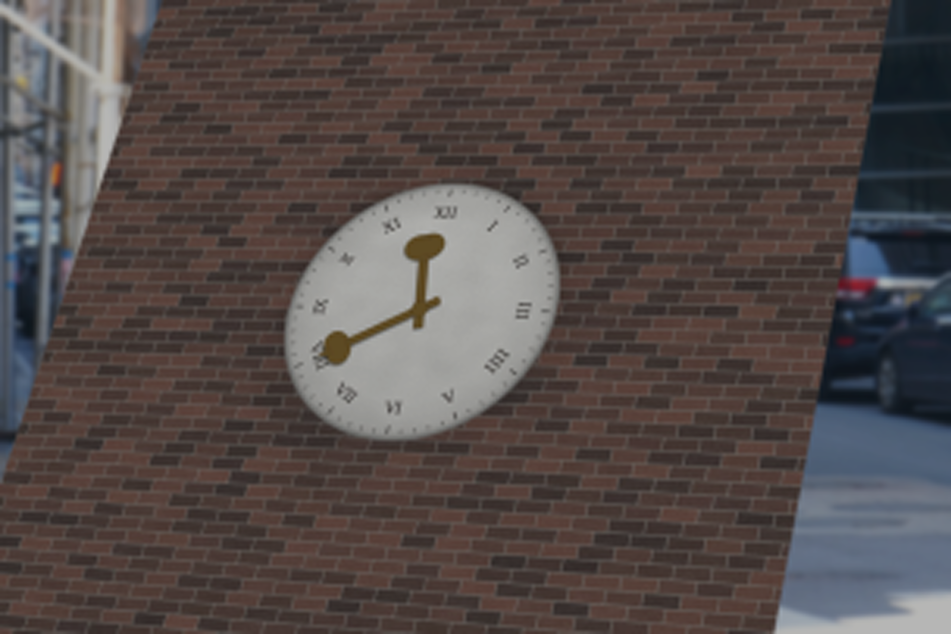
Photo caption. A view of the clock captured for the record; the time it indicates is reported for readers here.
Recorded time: 11:40
